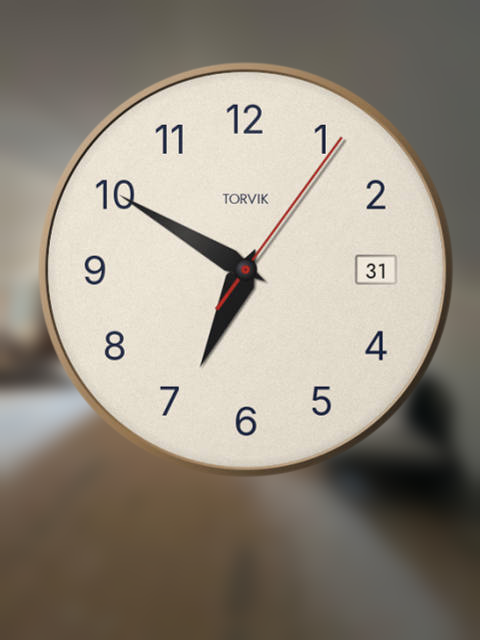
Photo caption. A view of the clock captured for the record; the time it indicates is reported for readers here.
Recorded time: 6:50:06
